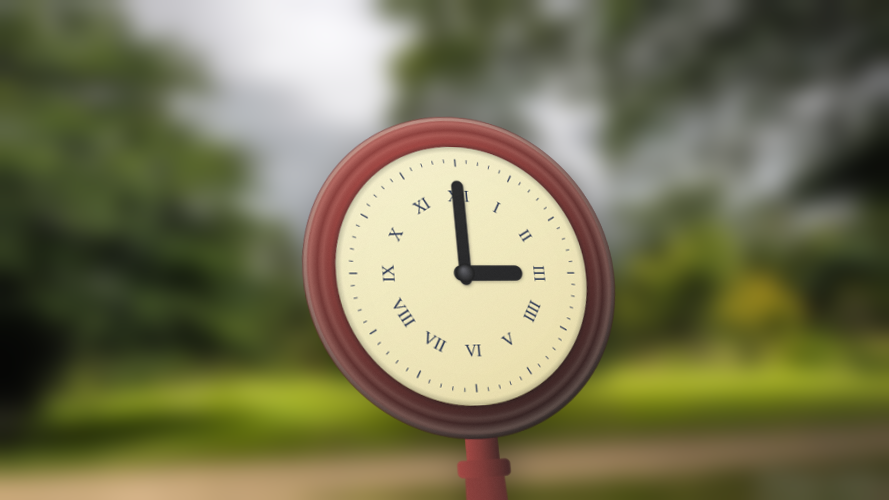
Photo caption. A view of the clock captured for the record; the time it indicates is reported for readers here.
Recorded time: 3:00
